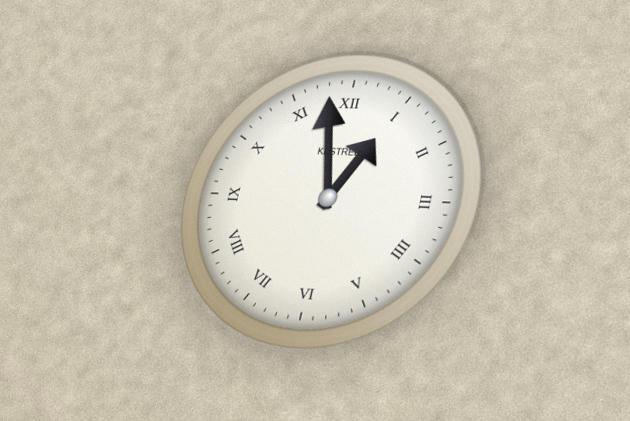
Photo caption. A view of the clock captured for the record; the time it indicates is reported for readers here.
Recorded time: 12:58
